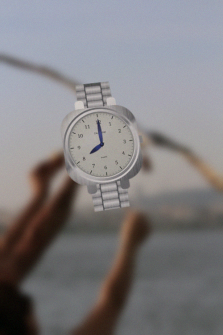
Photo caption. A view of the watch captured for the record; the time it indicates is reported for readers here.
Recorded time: 8:00
